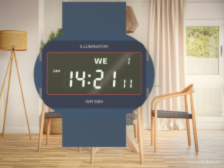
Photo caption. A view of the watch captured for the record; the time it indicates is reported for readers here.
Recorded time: 14:21:11
